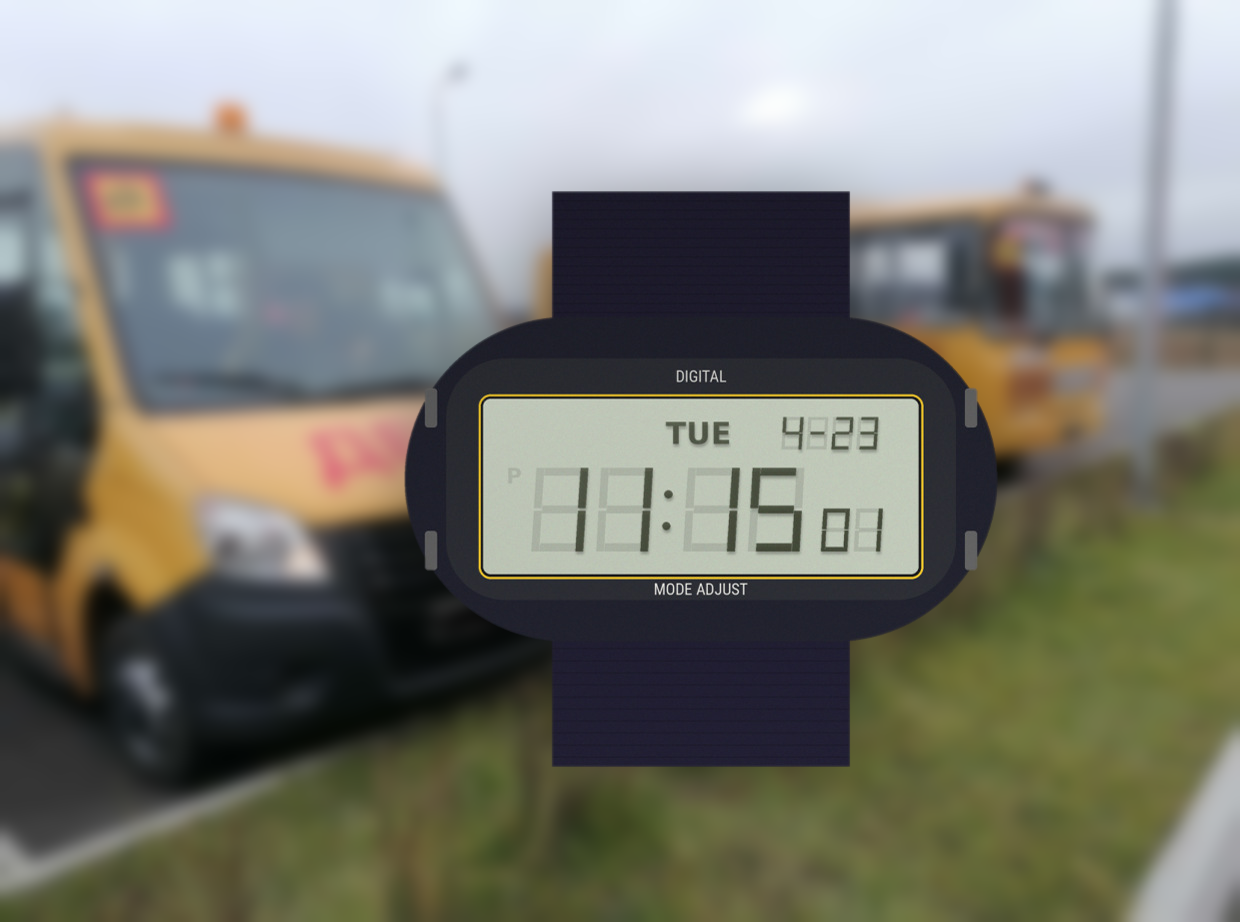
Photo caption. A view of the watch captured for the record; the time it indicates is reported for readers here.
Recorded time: 11:15:01
